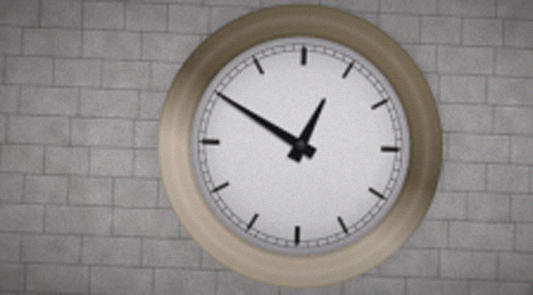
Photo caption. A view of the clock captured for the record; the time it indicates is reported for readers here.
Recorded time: 12:50
